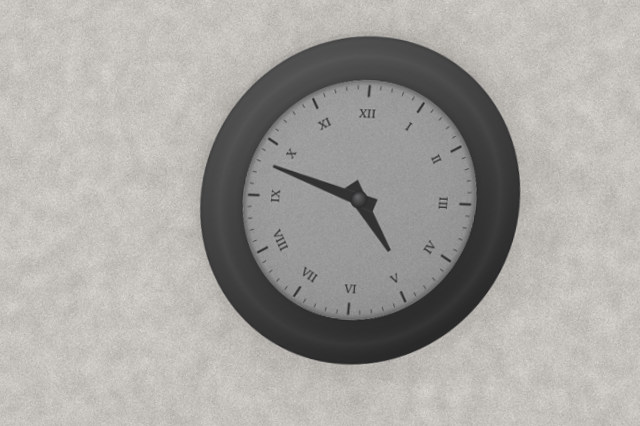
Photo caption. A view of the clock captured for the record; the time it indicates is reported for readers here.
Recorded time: 4:48
